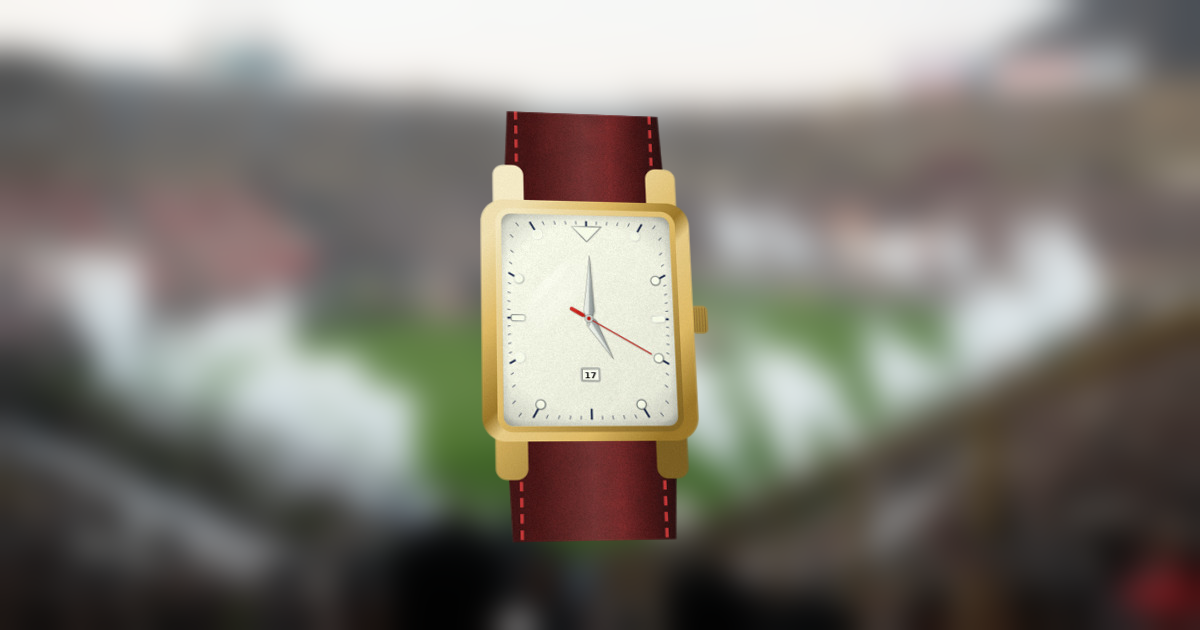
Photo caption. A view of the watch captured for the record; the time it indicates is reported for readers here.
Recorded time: 5:00:20
